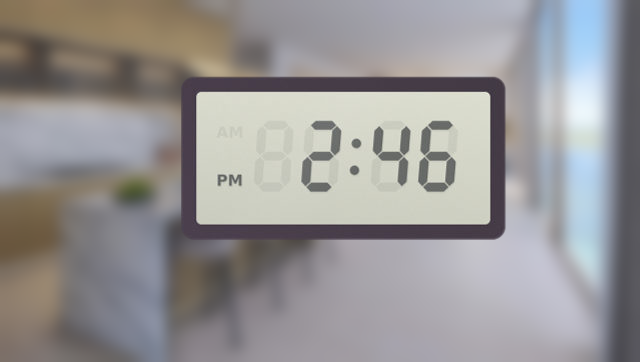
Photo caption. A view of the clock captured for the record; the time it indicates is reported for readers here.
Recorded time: 2:46
